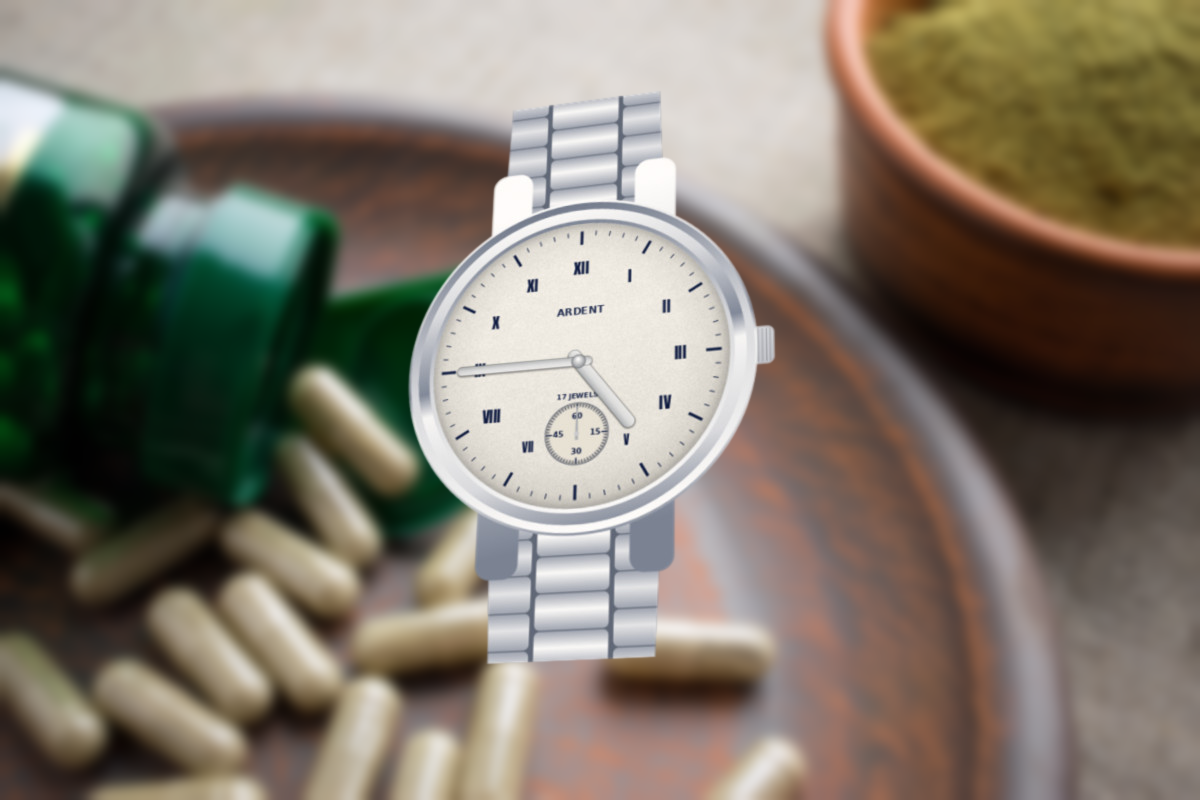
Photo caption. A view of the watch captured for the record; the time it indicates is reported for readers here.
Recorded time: 4:45
